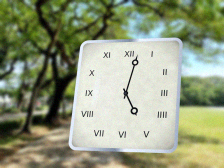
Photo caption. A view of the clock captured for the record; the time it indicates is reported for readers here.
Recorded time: 5:02
